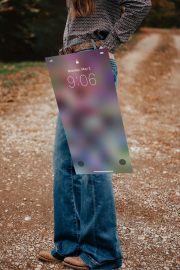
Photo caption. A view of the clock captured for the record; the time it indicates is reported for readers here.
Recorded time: 9:06
